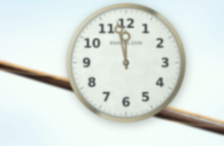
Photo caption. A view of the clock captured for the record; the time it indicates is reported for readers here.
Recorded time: 11:58
